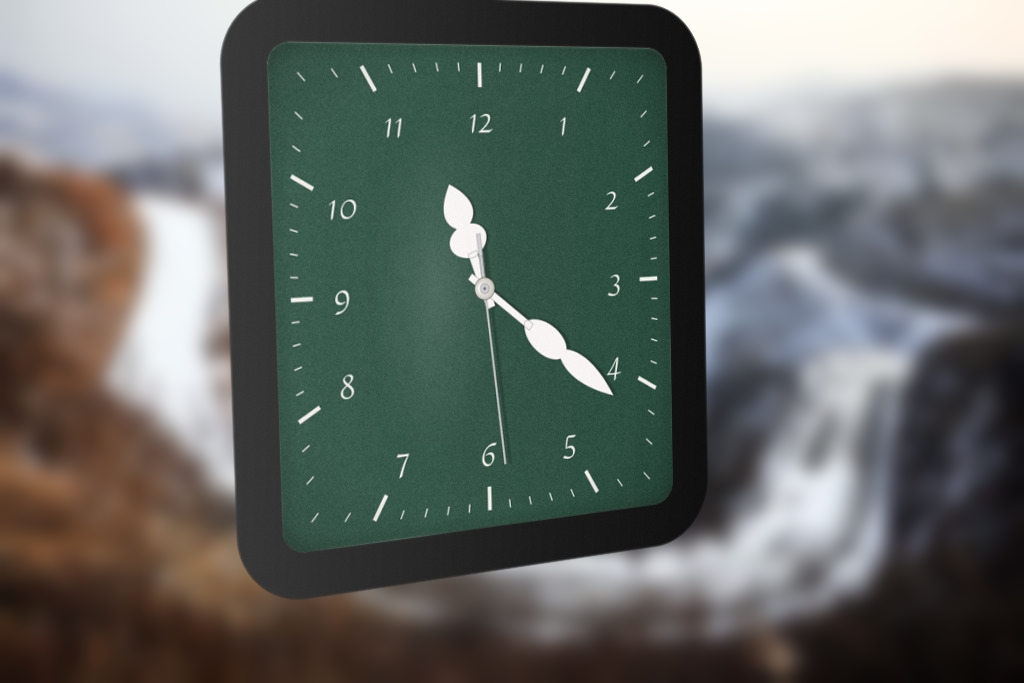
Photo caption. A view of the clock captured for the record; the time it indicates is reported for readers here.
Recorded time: 11:21:29
